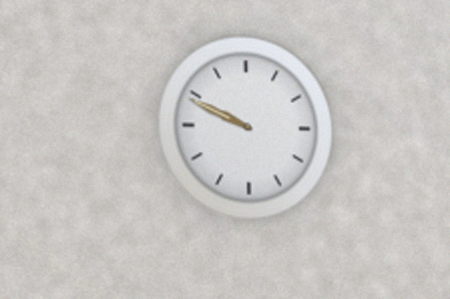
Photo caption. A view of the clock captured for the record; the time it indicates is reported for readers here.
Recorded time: 9:49
